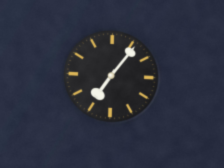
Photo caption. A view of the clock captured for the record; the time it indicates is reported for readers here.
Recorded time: 7:06
